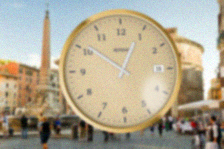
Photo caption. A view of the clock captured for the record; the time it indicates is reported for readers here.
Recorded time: 12:51
